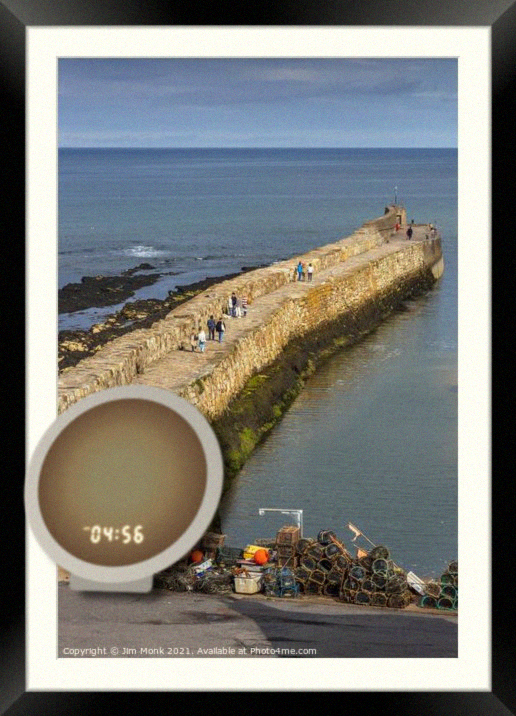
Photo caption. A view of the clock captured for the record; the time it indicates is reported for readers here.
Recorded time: 4:56
